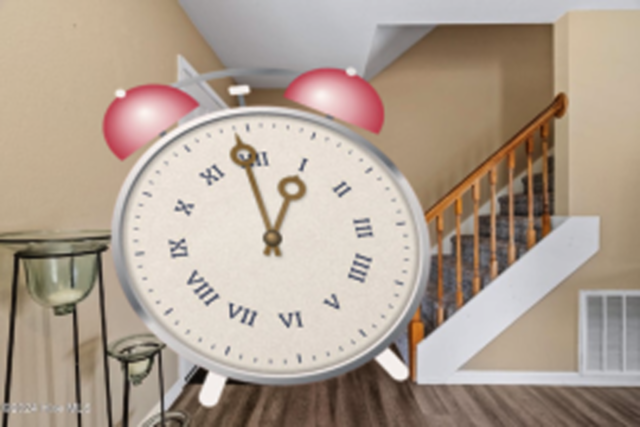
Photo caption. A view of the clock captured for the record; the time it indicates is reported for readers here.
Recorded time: 12:59
